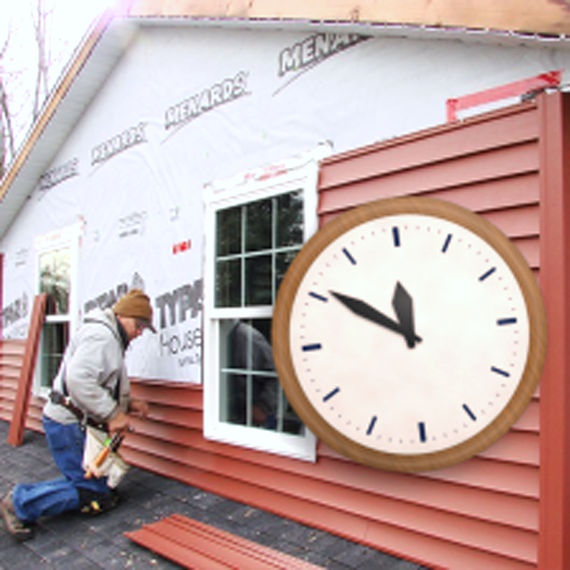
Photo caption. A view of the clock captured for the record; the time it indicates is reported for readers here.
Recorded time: 11:51
